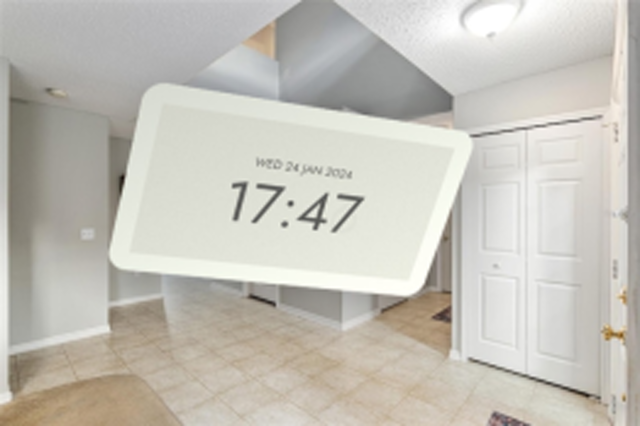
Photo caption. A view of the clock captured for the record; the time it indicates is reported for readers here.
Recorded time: 17:47
